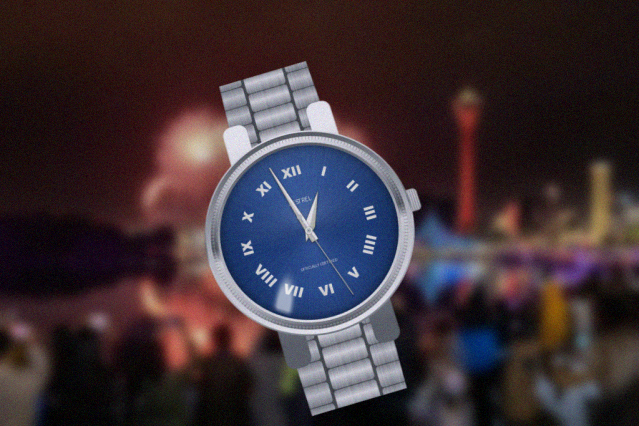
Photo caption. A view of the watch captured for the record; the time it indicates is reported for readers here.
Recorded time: 12:57:27
